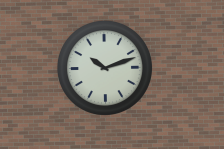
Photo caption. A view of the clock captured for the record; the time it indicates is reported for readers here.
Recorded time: 10:12
